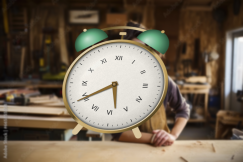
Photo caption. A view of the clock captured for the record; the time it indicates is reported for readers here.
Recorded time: 5:40
